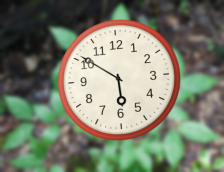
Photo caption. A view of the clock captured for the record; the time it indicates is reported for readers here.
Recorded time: 5:51
